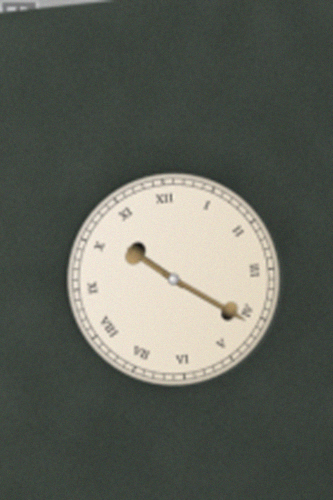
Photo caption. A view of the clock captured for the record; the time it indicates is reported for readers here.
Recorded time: 10:21
